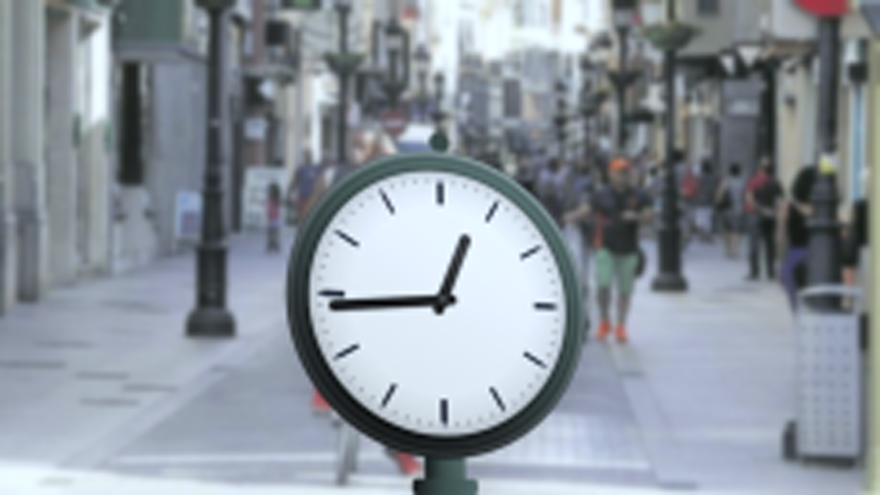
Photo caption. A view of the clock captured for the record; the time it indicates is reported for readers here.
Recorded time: 12:44
